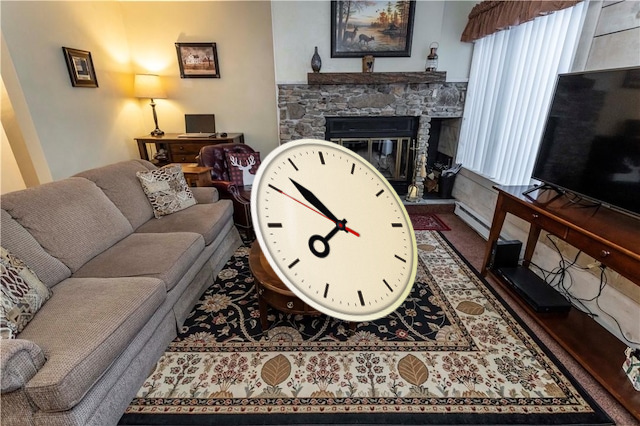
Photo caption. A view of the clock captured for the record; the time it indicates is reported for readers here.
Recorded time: 7:52:50
